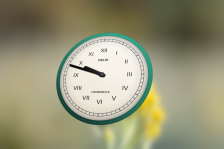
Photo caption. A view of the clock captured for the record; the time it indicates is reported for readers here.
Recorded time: 9:48
